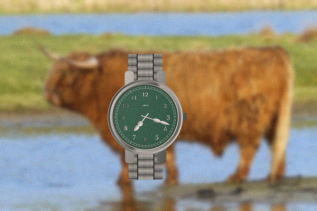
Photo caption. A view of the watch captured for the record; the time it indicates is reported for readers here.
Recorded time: 7:18
